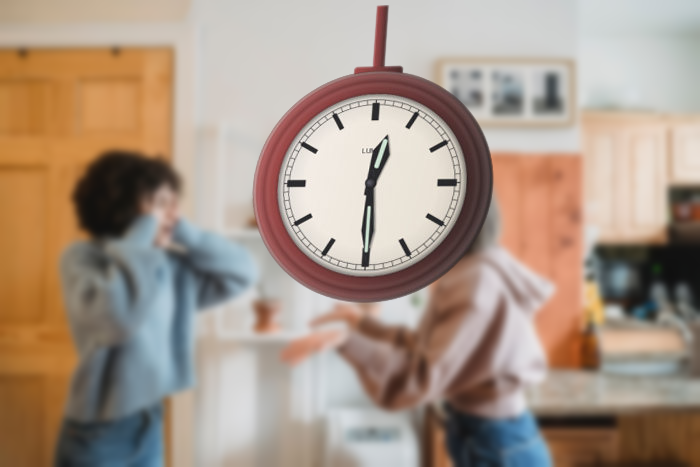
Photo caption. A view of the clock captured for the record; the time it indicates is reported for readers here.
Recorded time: 12:30
